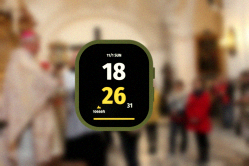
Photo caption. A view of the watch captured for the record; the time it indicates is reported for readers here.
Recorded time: 18:26
